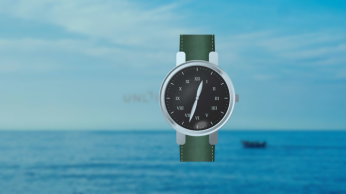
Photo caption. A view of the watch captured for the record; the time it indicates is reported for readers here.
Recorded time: 12:33
